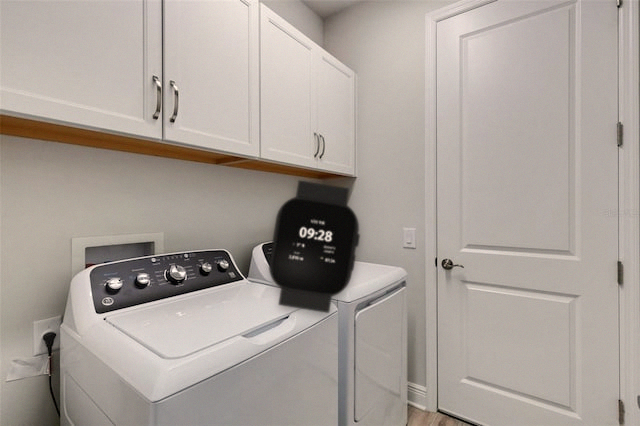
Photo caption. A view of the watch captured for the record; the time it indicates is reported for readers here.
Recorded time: 9:28
